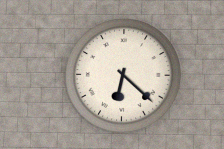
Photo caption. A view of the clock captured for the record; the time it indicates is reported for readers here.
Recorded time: 6:22
